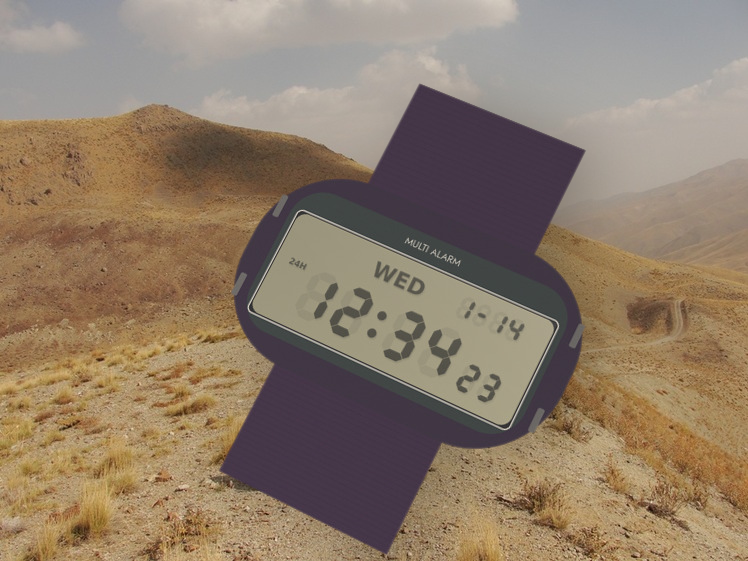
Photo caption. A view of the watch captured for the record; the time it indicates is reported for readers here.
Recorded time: 12:34:23
